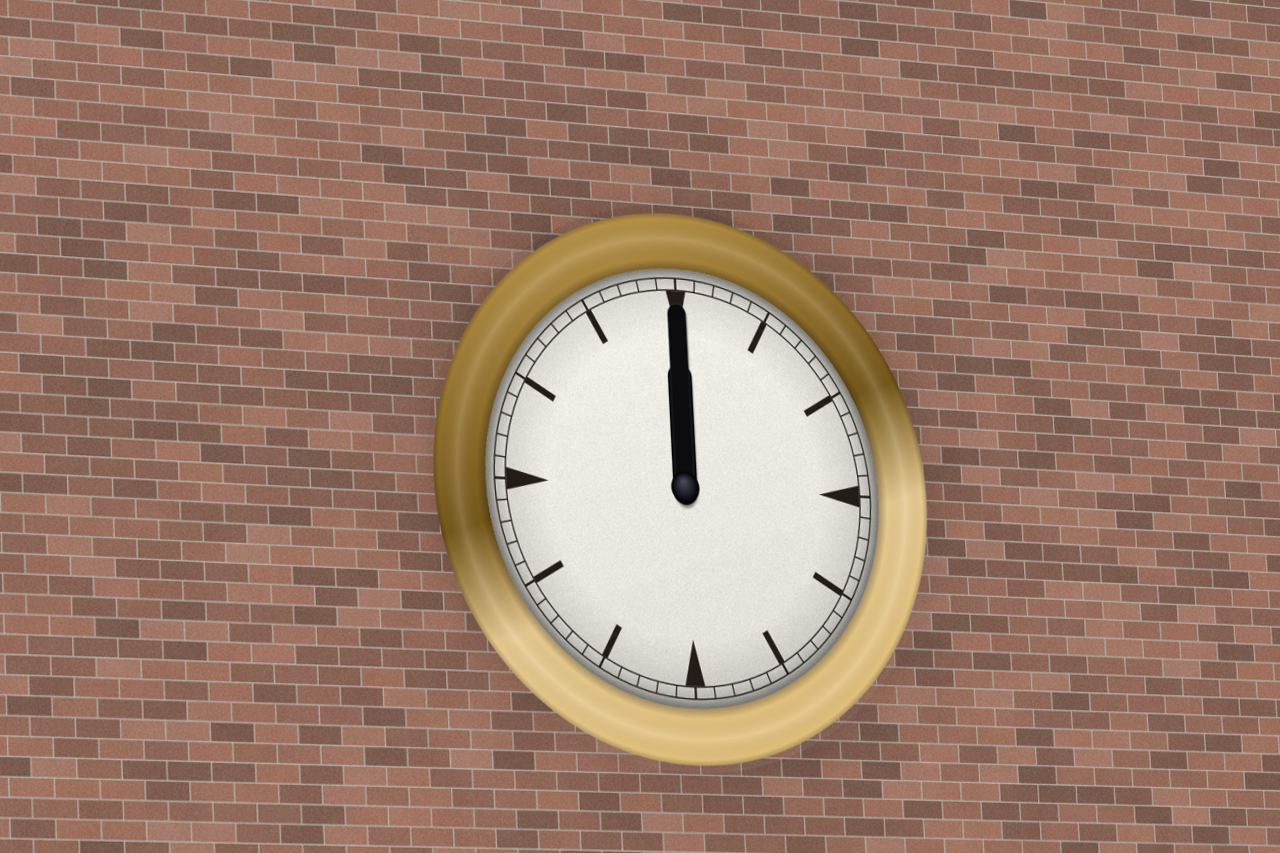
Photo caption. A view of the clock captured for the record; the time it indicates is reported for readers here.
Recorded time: 12:00
